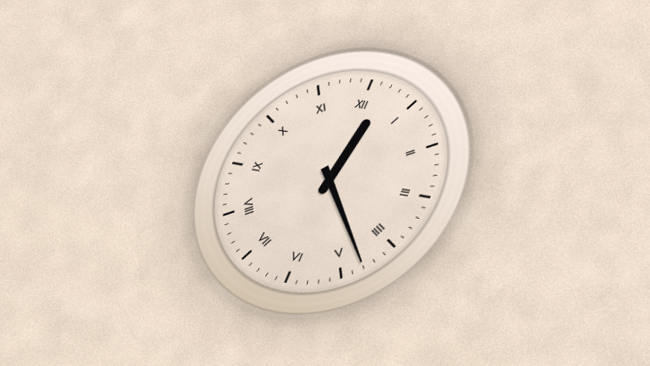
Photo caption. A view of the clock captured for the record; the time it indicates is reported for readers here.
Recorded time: 12:23
